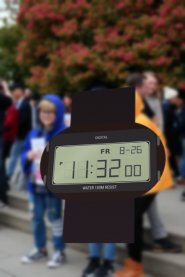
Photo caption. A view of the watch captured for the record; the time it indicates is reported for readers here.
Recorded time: 11:32:00
